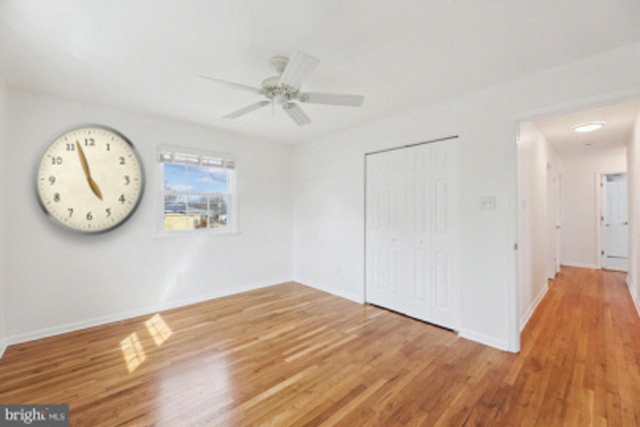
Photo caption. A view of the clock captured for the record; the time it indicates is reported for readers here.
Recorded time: 4:57
